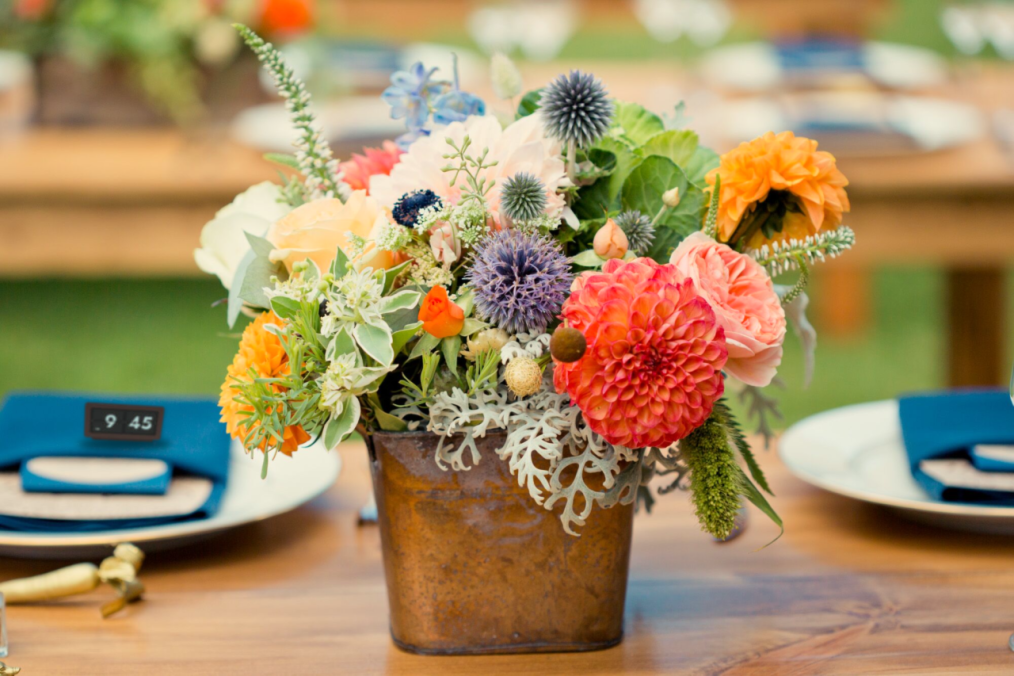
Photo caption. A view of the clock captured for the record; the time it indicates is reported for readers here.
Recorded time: 9:45
